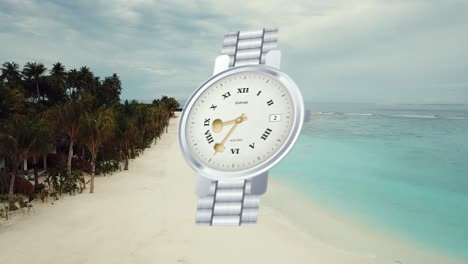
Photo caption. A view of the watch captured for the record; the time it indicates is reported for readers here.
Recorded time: 8:35
